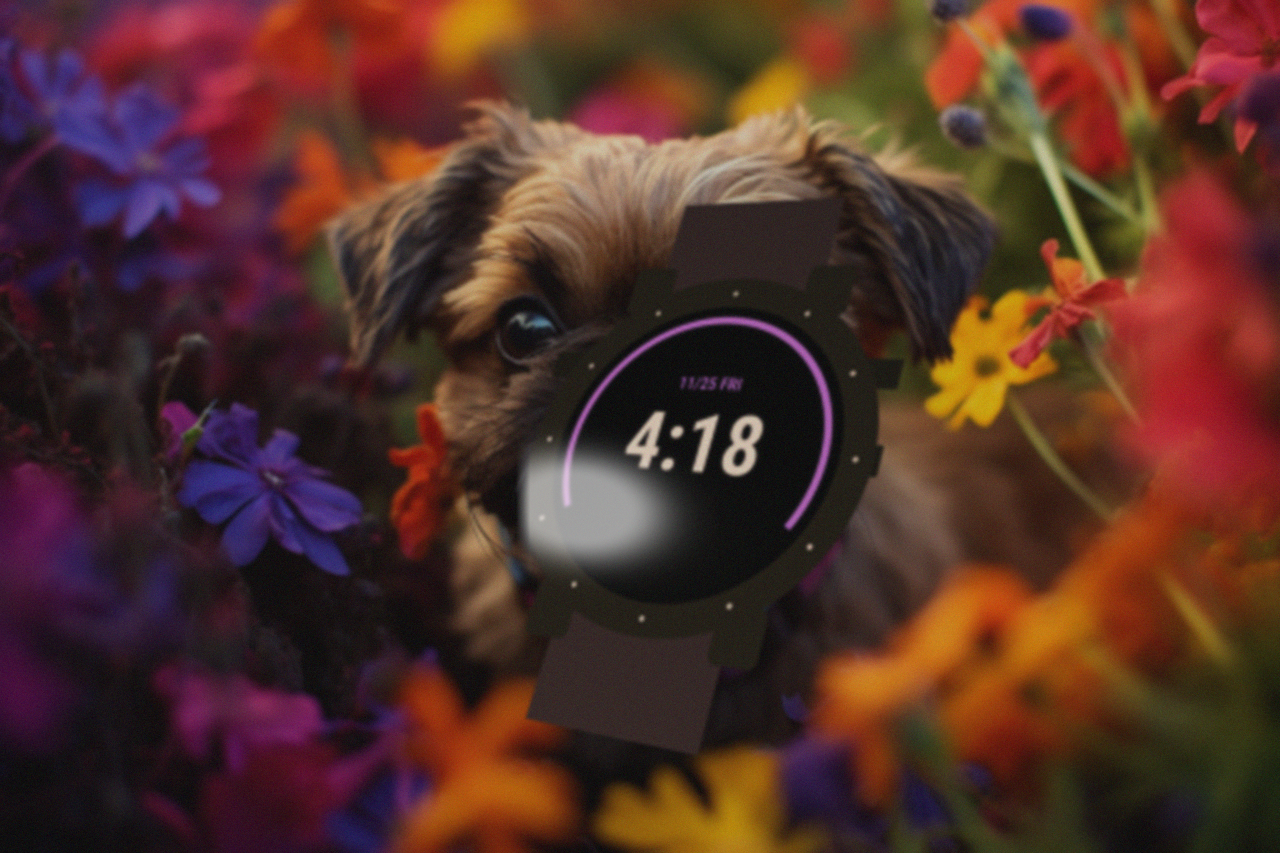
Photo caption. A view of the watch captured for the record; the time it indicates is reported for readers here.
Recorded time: 4:18
